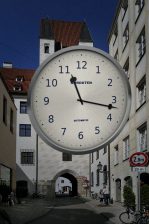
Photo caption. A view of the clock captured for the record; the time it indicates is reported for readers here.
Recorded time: 11:17
